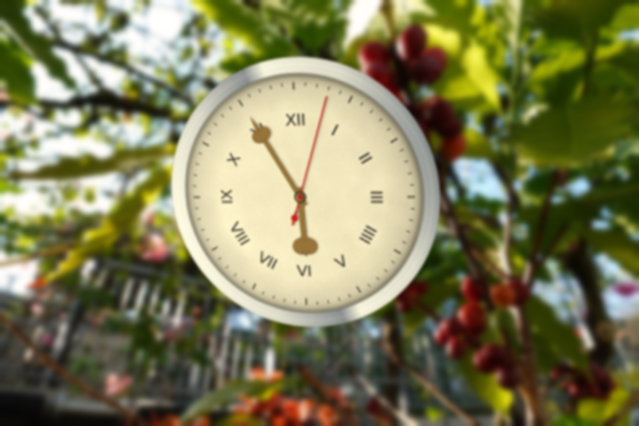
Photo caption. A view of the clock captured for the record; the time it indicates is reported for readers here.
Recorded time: 5:55:03
